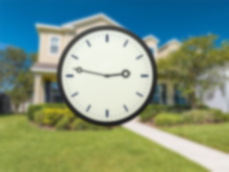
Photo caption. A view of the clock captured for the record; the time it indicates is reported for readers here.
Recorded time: 2:47
